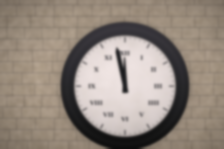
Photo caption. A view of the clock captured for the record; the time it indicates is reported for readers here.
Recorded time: 11:58
